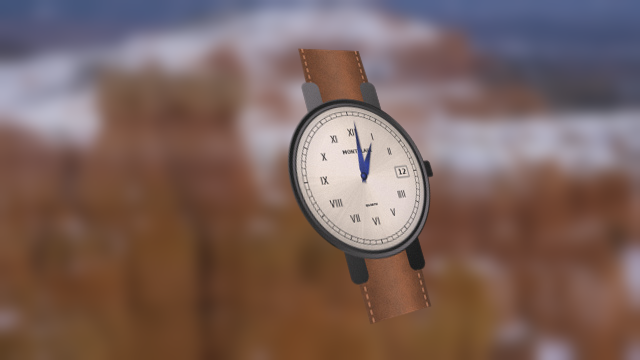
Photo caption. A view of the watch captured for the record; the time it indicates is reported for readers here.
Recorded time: 1:01
